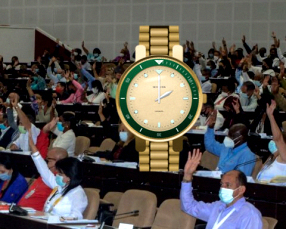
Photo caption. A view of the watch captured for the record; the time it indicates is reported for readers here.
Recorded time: 2:00
